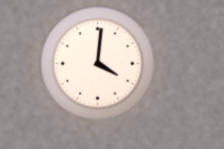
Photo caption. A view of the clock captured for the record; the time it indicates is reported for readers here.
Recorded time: 4:01
